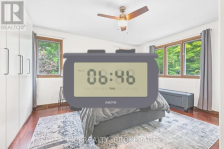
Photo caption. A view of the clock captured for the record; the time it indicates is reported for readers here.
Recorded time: 6:46
